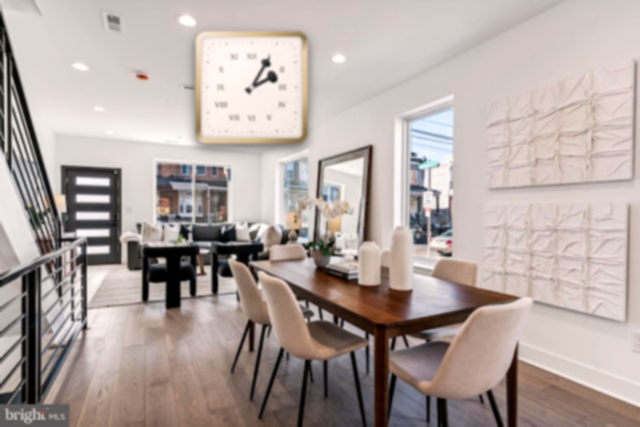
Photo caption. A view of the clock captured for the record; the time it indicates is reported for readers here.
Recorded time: 2:05
